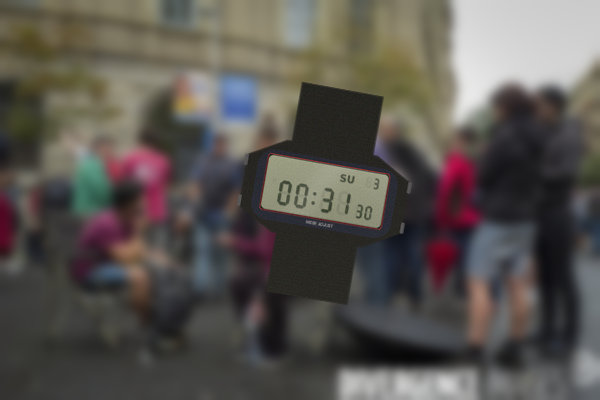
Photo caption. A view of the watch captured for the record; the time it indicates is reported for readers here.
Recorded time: 0:31:30
